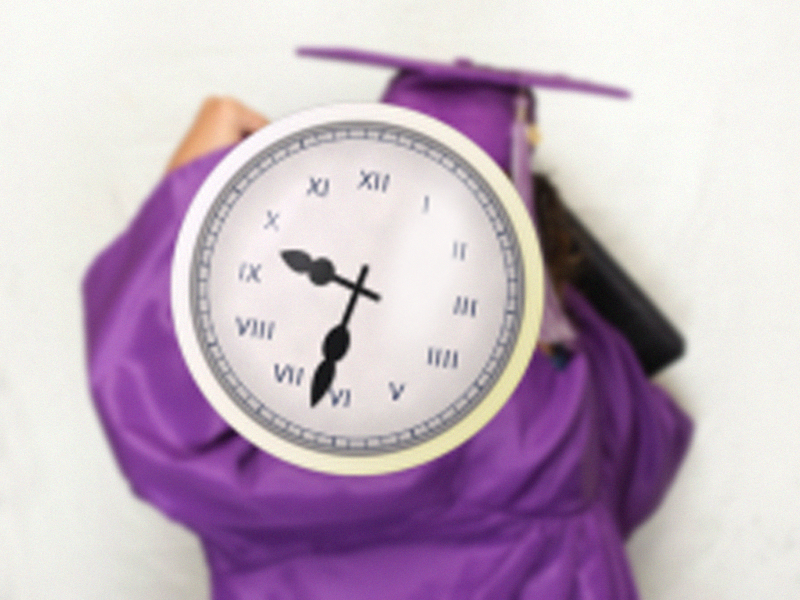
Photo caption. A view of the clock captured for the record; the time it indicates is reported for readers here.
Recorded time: 9:32
